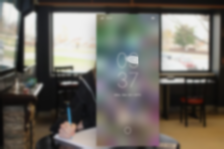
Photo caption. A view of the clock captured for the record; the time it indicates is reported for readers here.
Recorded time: 3:37
